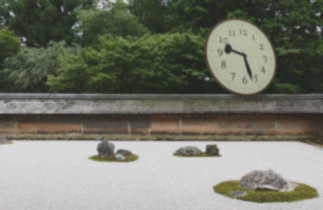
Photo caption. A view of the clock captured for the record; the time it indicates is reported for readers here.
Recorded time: 9:27
